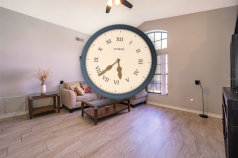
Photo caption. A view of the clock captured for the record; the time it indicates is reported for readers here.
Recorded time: 5:38
